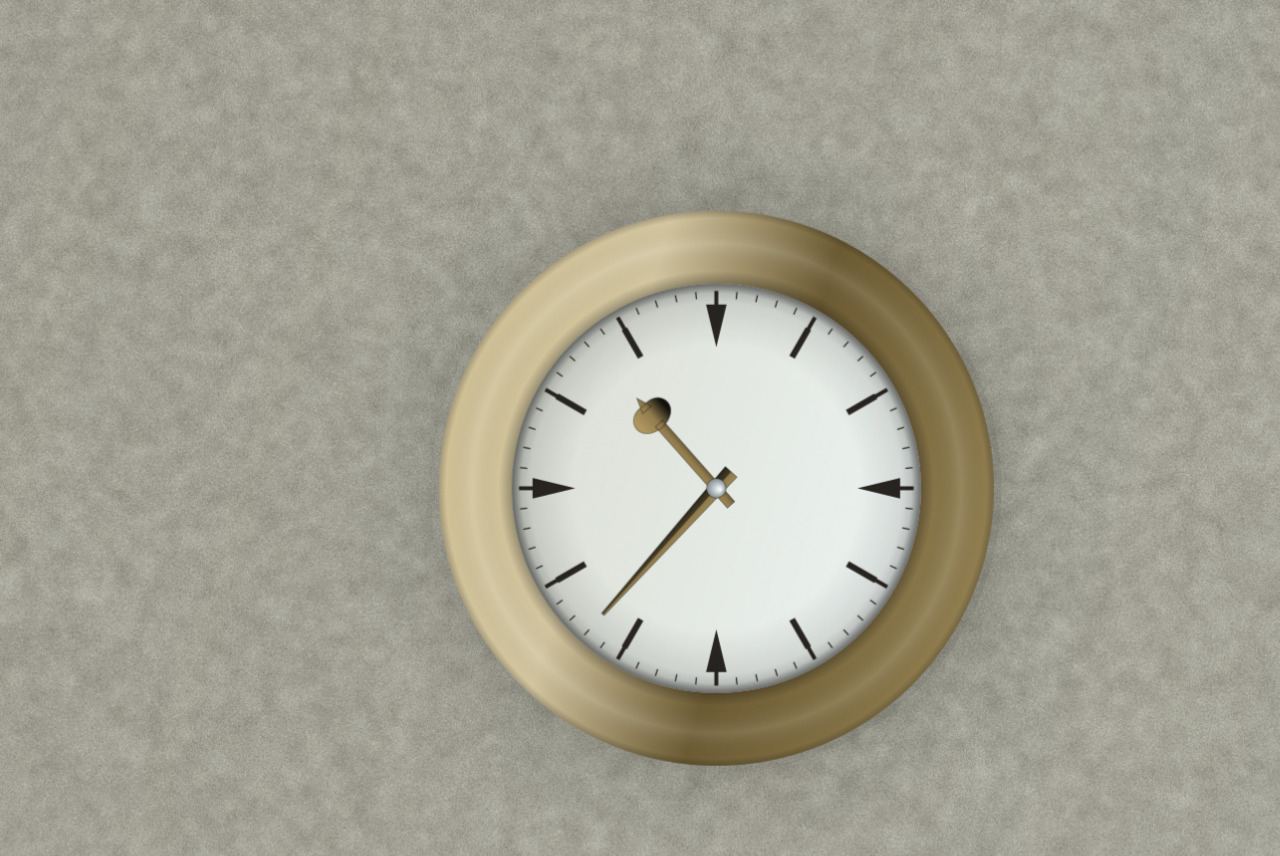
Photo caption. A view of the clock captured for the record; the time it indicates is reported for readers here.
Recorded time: 10:37
